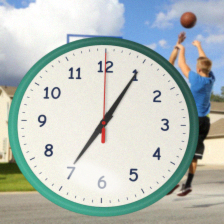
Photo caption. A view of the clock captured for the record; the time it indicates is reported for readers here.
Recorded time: 7:05:00
